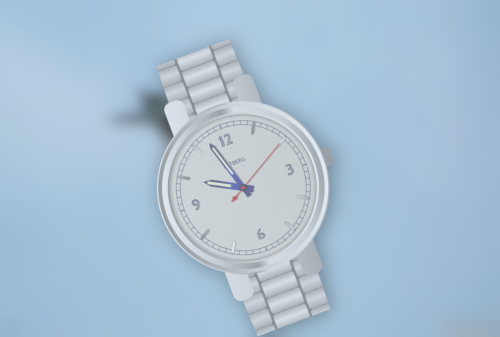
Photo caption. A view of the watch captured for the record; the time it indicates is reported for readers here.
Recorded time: 9:57:10
